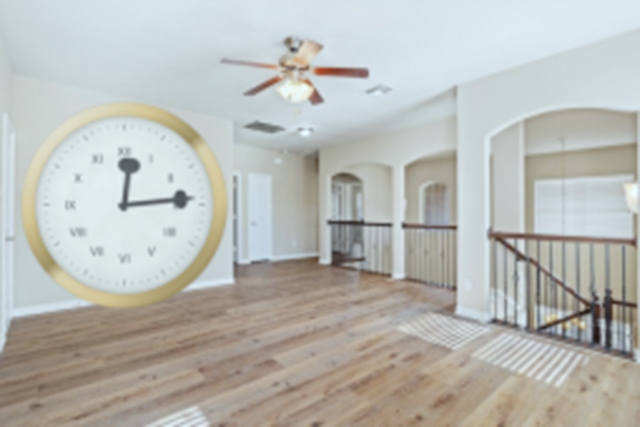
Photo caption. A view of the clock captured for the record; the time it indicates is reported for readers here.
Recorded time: 12:14
